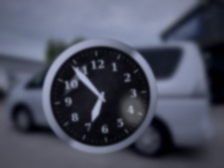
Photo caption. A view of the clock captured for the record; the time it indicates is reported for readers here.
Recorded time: 6:54
